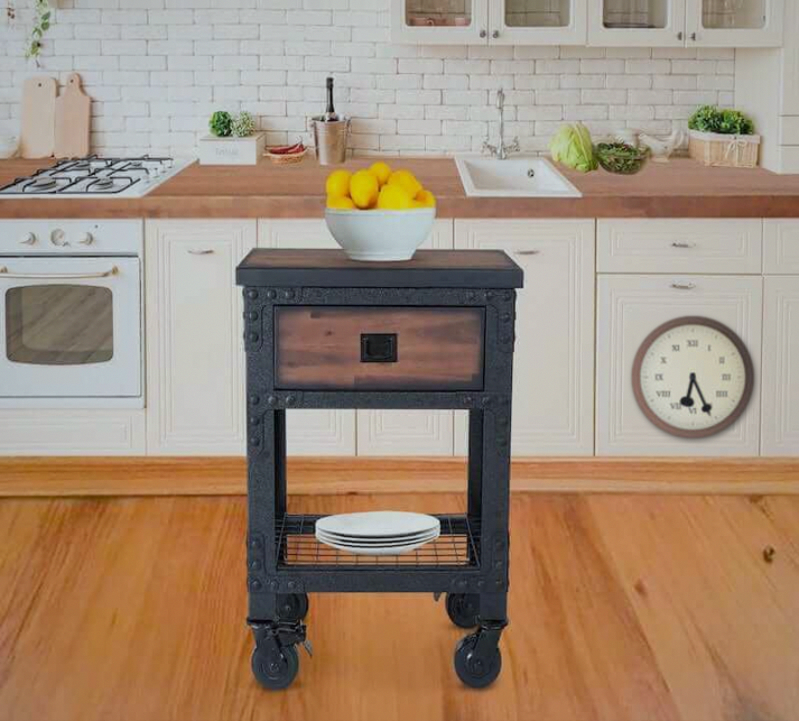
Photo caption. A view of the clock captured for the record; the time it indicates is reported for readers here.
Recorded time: 6:26
